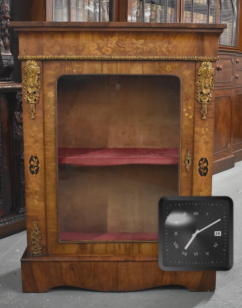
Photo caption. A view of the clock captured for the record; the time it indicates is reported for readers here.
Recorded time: 7:10
